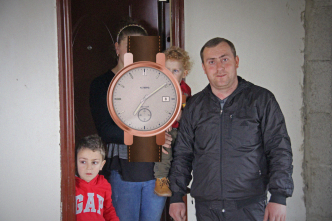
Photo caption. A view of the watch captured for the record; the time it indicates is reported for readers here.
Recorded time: 7:09
